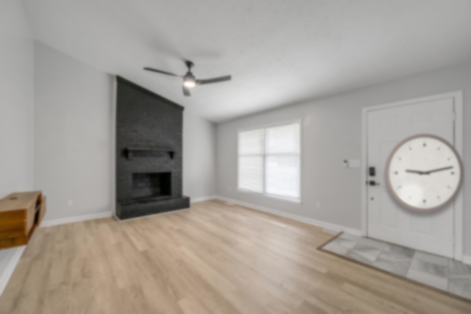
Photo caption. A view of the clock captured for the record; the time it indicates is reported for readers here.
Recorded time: 9:13
